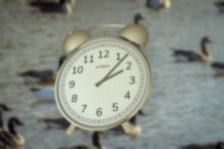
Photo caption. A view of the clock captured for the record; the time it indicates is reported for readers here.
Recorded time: 2:07
